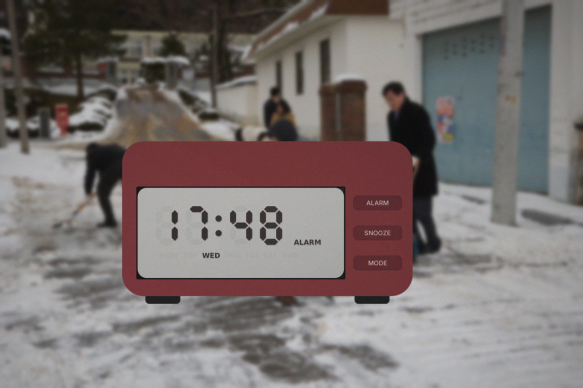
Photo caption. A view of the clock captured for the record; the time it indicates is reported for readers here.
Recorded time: 17:48
